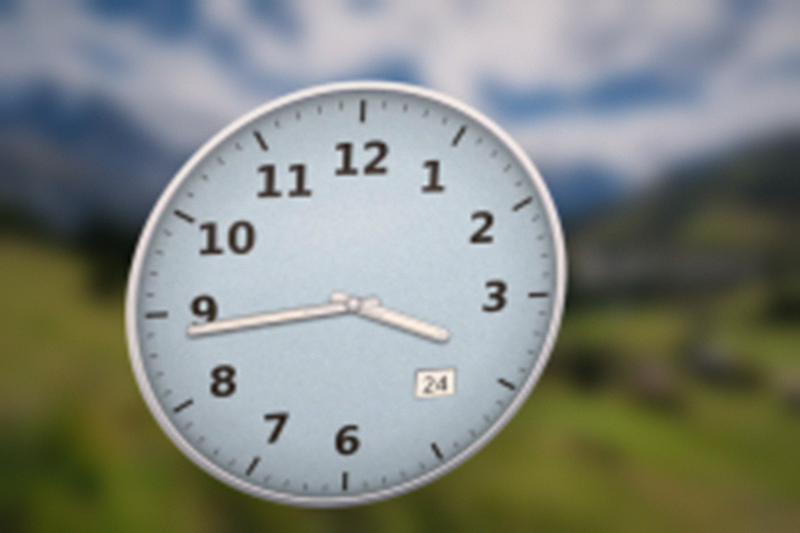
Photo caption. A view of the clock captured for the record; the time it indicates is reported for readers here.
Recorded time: 3:44
